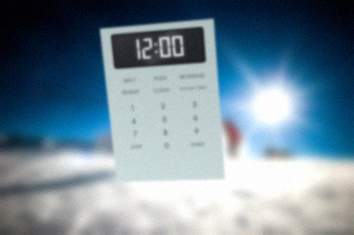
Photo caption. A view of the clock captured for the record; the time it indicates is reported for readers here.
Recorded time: 12:00
